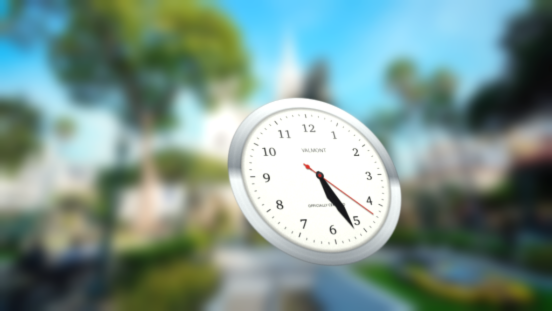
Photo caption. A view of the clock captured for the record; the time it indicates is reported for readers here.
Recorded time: 5:26:22
